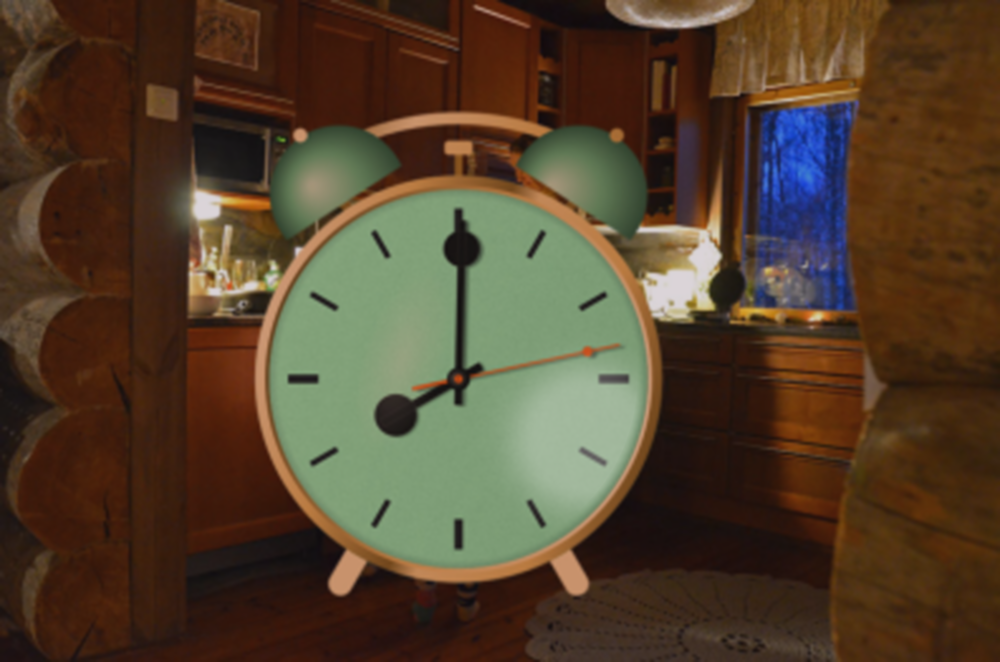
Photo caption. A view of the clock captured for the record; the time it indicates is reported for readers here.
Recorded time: 8:00:13
